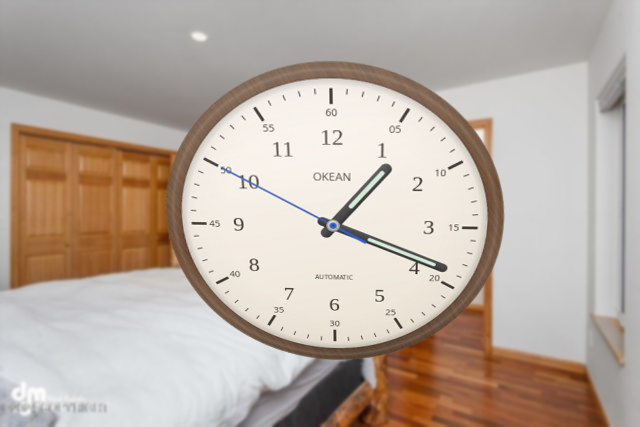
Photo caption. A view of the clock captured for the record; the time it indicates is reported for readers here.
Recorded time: 1:18:50
